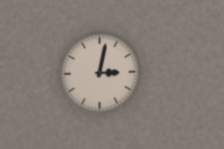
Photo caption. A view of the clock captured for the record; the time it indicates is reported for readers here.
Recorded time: 3:02
